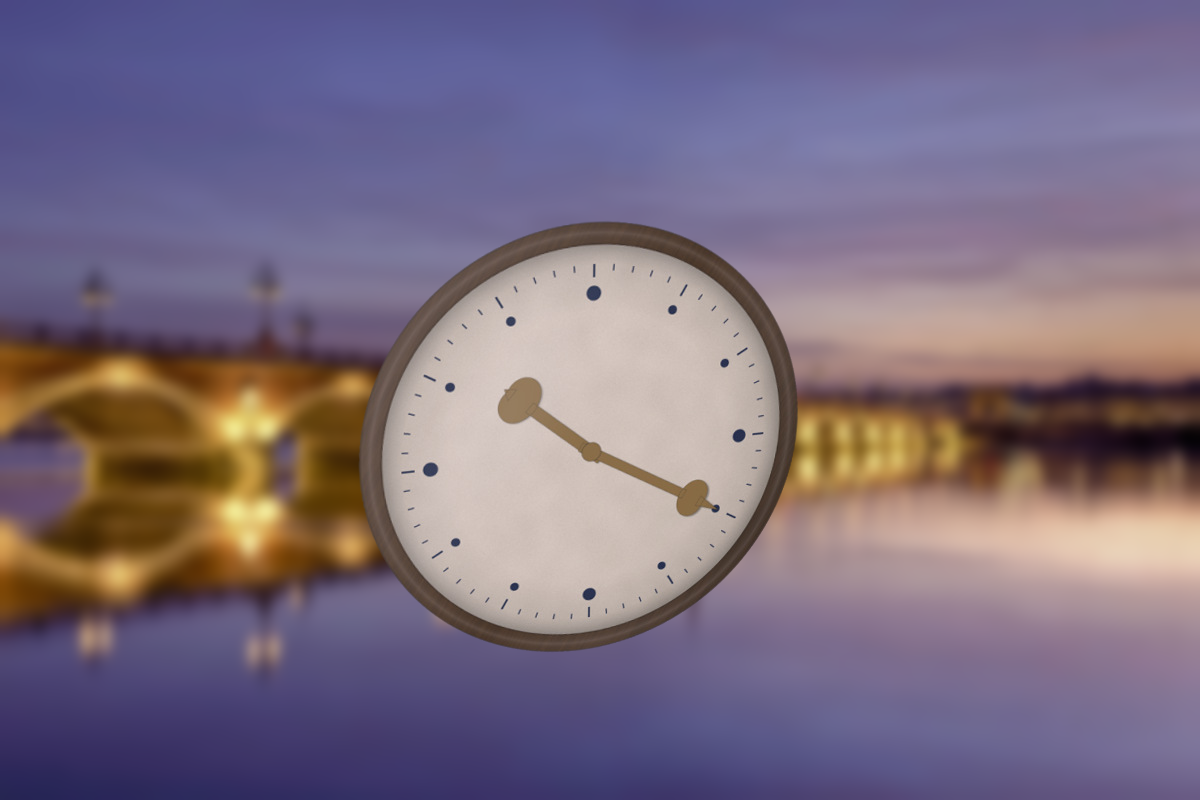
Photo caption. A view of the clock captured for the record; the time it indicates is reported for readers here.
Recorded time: 10:20
